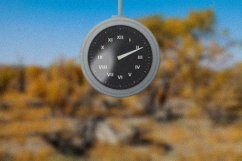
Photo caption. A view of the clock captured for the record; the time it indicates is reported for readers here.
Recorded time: 2:11
